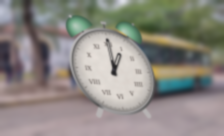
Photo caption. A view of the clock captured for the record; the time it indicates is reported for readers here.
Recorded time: 1:00
